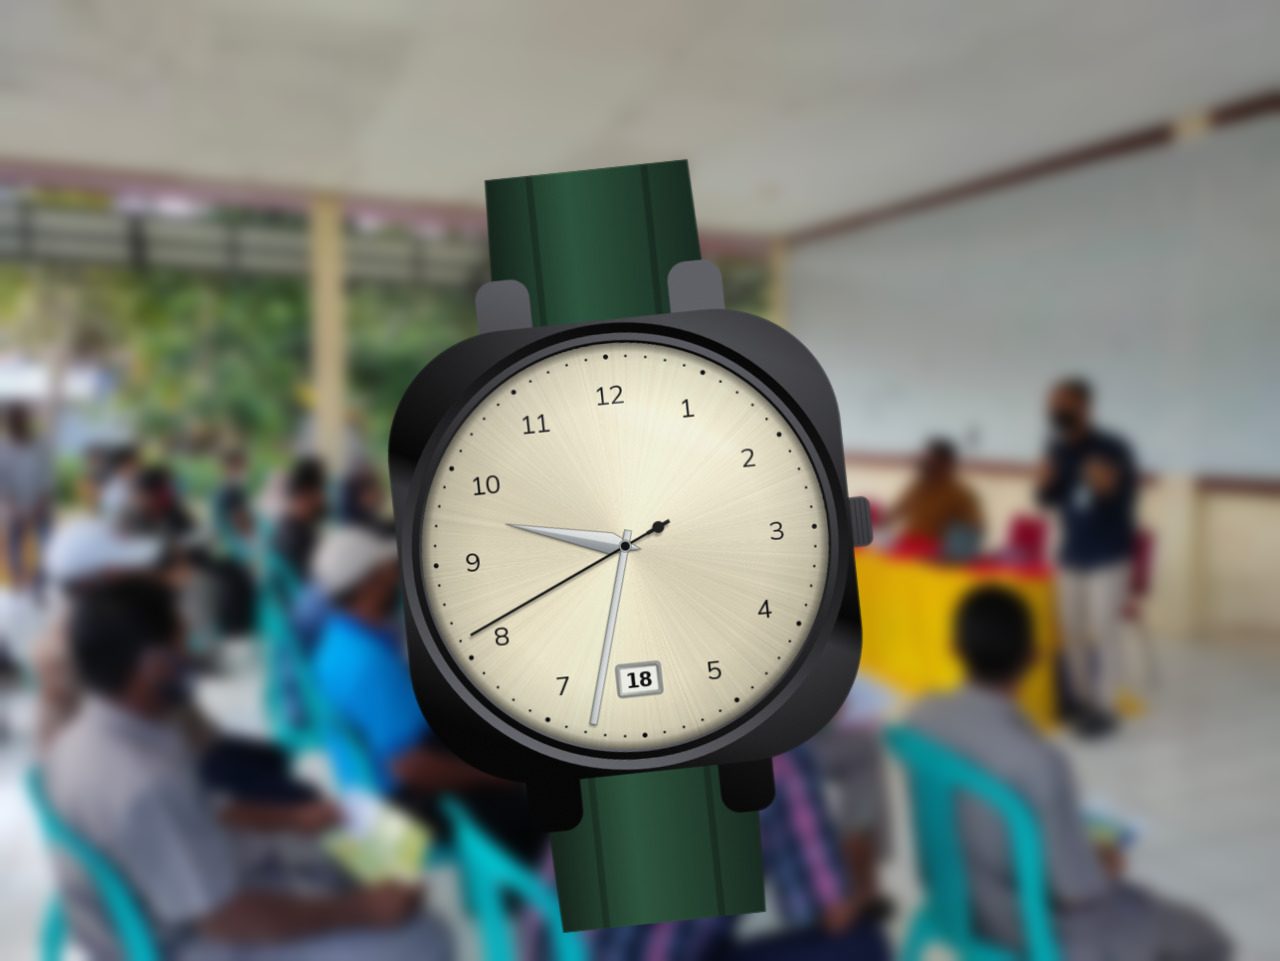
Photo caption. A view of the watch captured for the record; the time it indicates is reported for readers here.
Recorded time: 9:32:41
